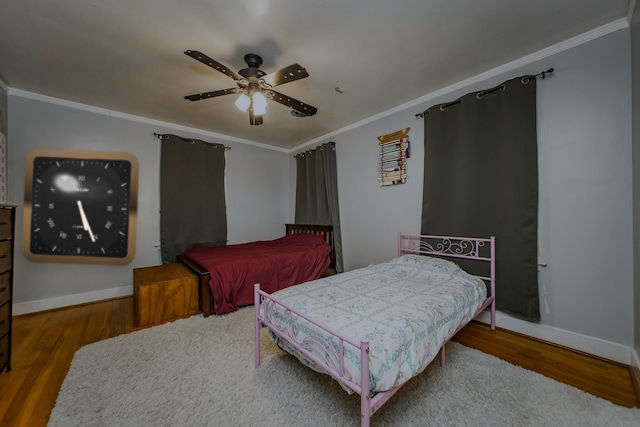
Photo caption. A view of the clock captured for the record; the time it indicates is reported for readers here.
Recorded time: 5:26
